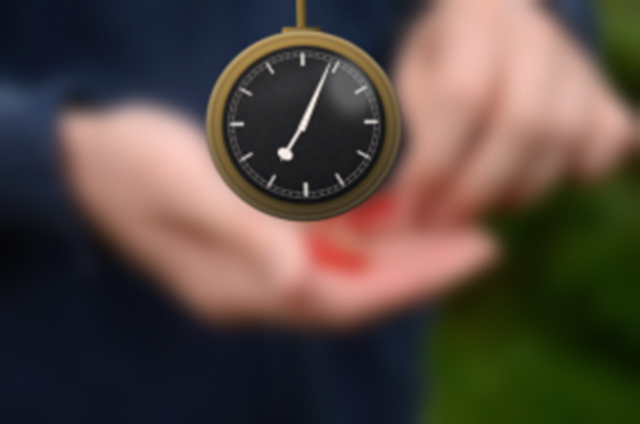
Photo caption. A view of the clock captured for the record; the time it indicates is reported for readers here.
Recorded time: 7:04
